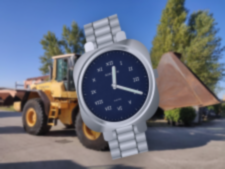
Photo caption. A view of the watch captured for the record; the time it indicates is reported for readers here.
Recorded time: 12:20
